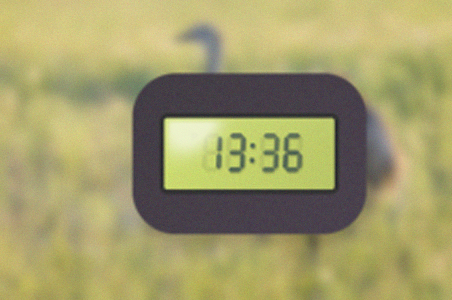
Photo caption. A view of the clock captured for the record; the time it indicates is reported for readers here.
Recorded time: 13:36
